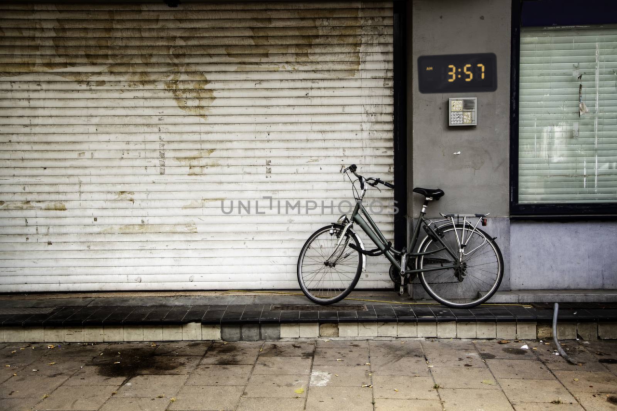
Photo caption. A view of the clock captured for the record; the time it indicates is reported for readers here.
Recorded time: 3:57
